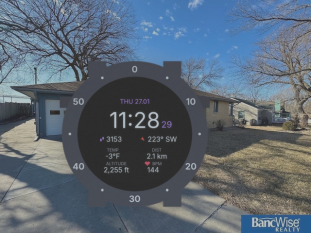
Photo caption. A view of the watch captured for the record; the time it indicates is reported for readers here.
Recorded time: 11:28:29
